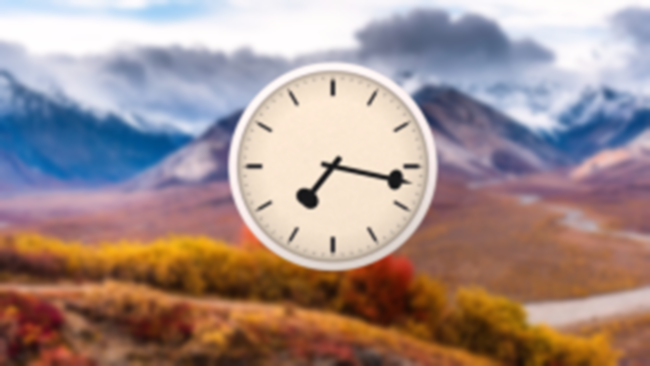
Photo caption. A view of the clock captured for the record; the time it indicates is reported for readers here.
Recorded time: 7:17
